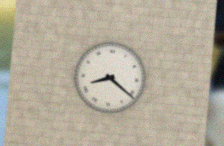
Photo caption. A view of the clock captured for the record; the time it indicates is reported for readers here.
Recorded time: 8:21
